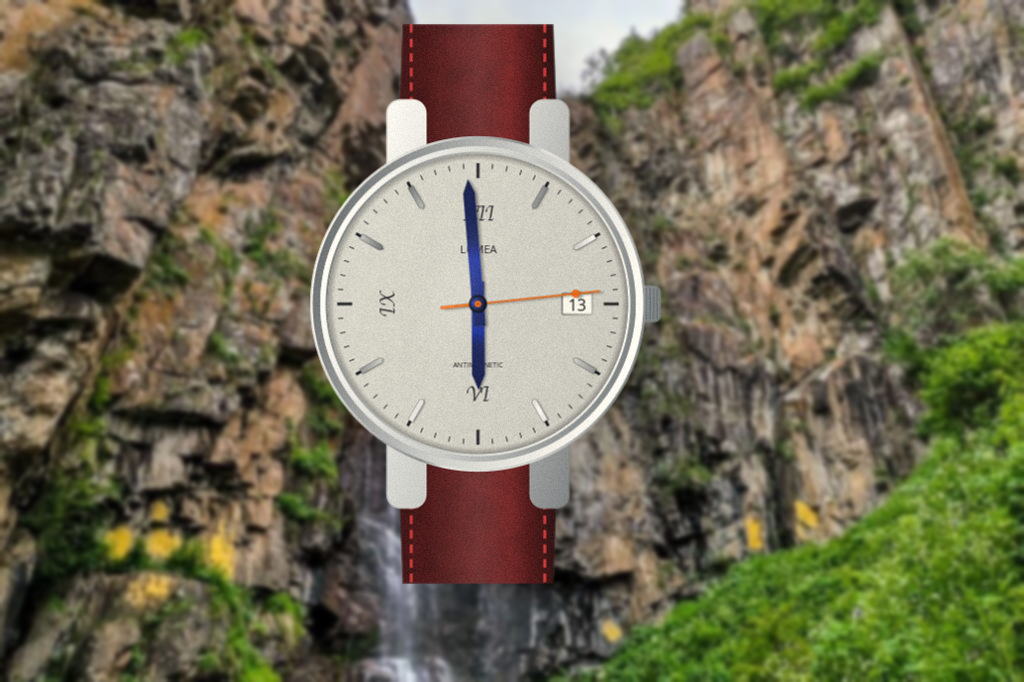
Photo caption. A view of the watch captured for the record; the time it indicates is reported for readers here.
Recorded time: 5:59:14
